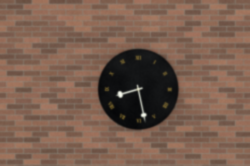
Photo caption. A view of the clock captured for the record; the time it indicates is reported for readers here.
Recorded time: 8:28
